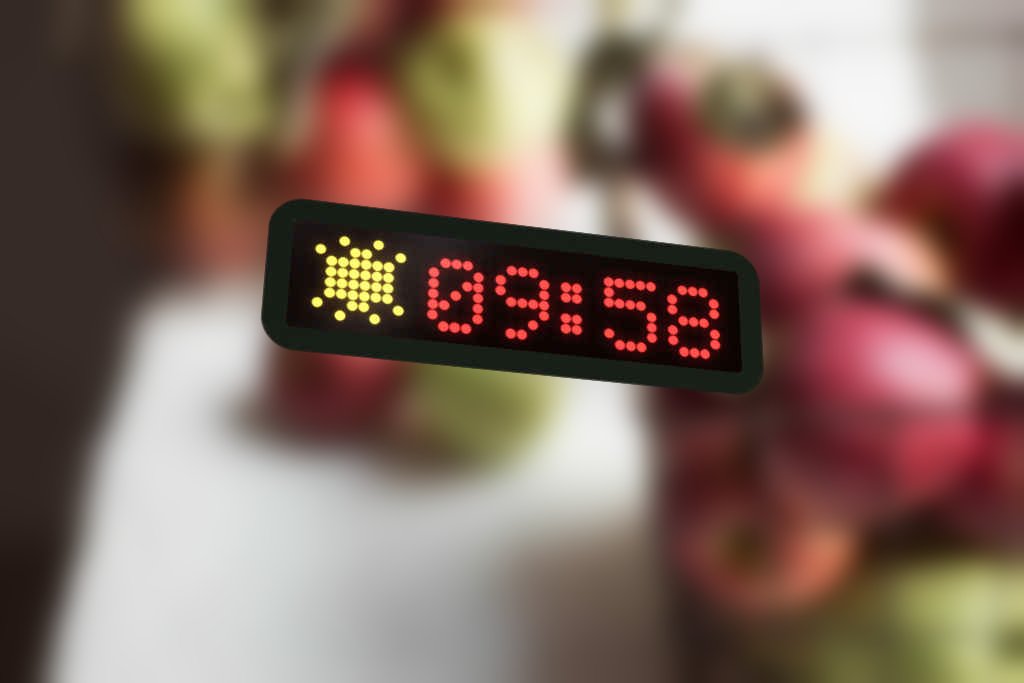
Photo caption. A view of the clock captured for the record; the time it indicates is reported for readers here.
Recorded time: 9:58
